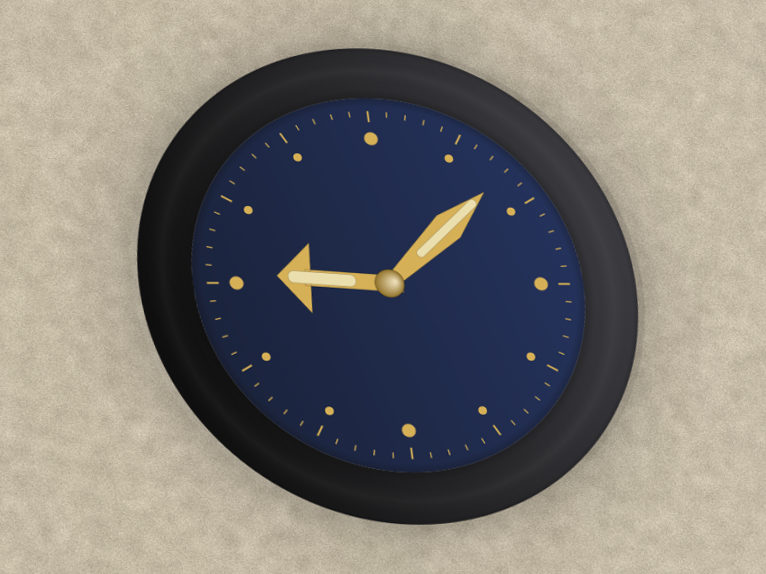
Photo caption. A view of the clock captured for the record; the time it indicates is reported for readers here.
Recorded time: 9:08
